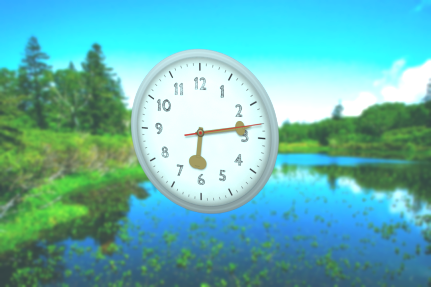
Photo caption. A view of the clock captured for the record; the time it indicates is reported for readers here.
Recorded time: 6:13:13
